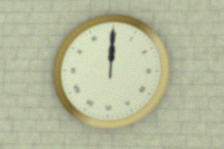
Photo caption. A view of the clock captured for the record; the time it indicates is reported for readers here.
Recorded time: 12:00
